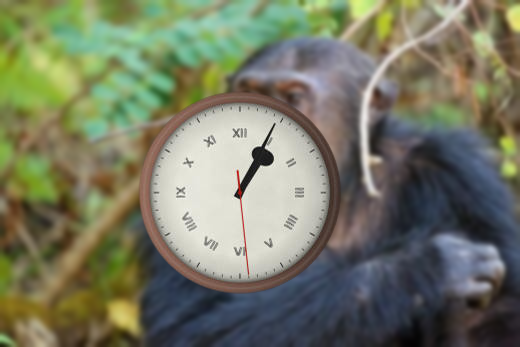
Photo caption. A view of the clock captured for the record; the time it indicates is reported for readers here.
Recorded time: 1:04:29
